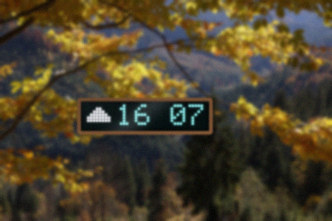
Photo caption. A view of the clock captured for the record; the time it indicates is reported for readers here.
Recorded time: 16:07
